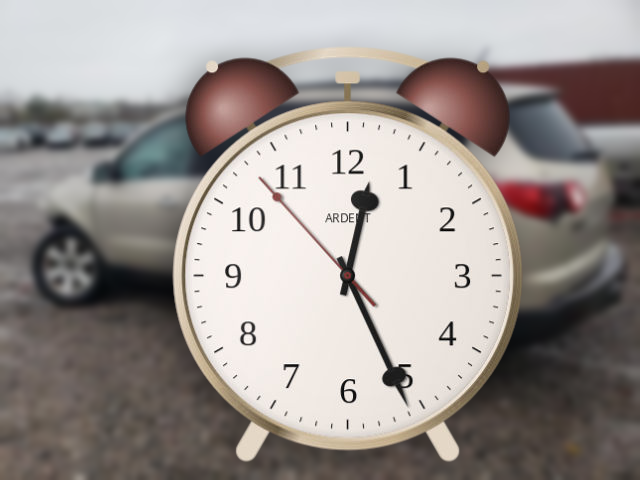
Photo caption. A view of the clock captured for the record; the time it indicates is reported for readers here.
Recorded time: 12:25:53
